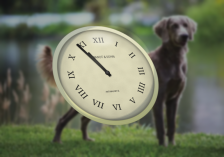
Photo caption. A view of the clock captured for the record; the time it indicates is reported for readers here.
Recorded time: 10:54
